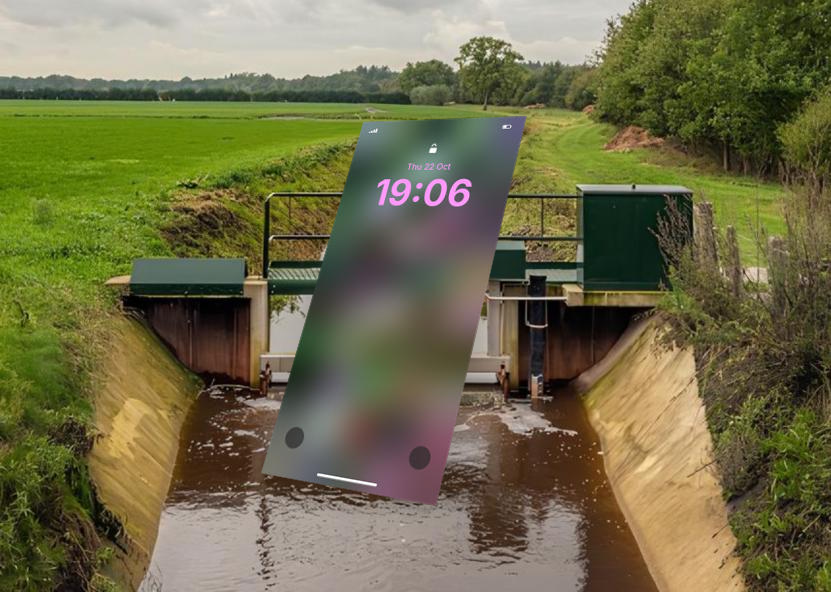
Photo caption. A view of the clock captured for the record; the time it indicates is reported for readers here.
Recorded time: 19:06
